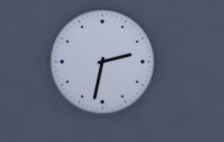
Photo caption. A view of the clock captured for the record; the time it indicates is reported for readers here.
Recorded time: 2:32
